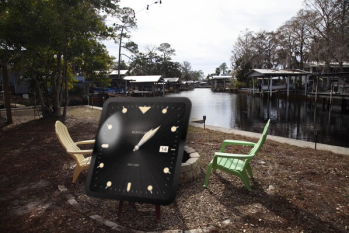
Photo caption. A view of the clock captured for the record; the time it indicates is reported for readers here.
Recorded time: 1:07
